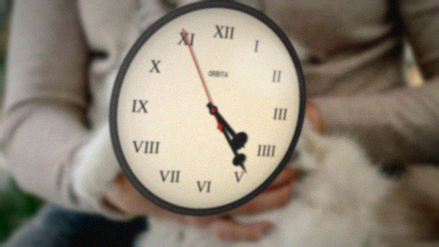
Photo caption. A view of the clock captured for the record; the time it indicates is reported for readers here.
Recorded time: 4:23:55
